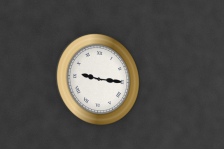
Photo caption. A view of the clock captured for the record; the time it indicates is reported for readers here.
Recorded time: 9:15
